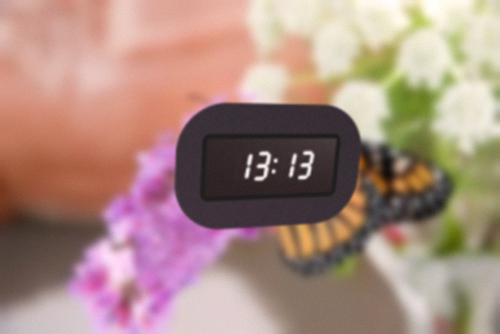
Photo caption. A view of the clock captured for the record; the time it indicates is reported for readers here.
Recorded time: 13:13
